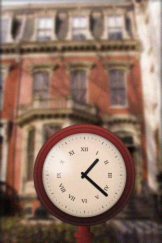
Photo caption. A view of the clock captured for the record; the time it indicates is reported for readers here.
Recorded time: 1:22
